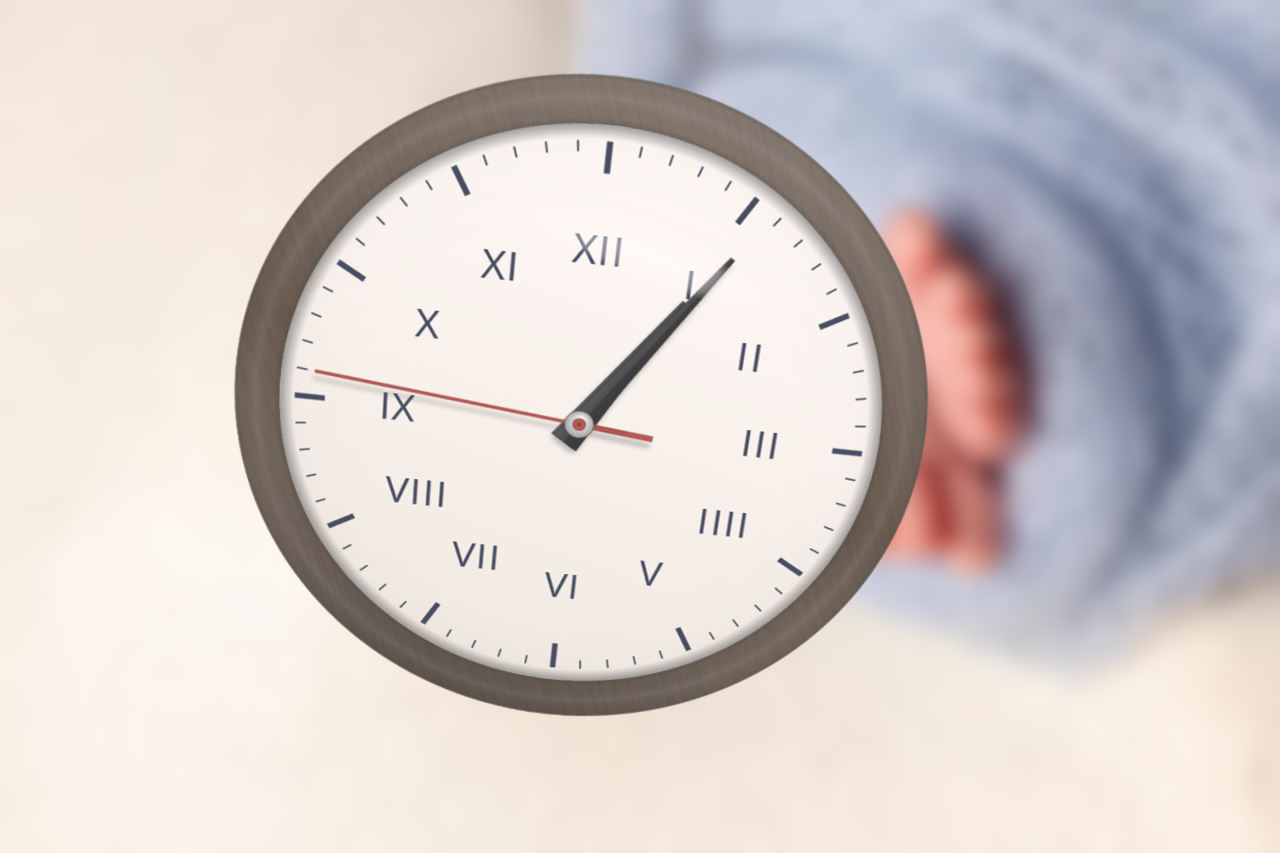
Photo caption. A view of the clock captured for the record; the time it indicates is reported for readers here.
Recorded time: 1:05:46
